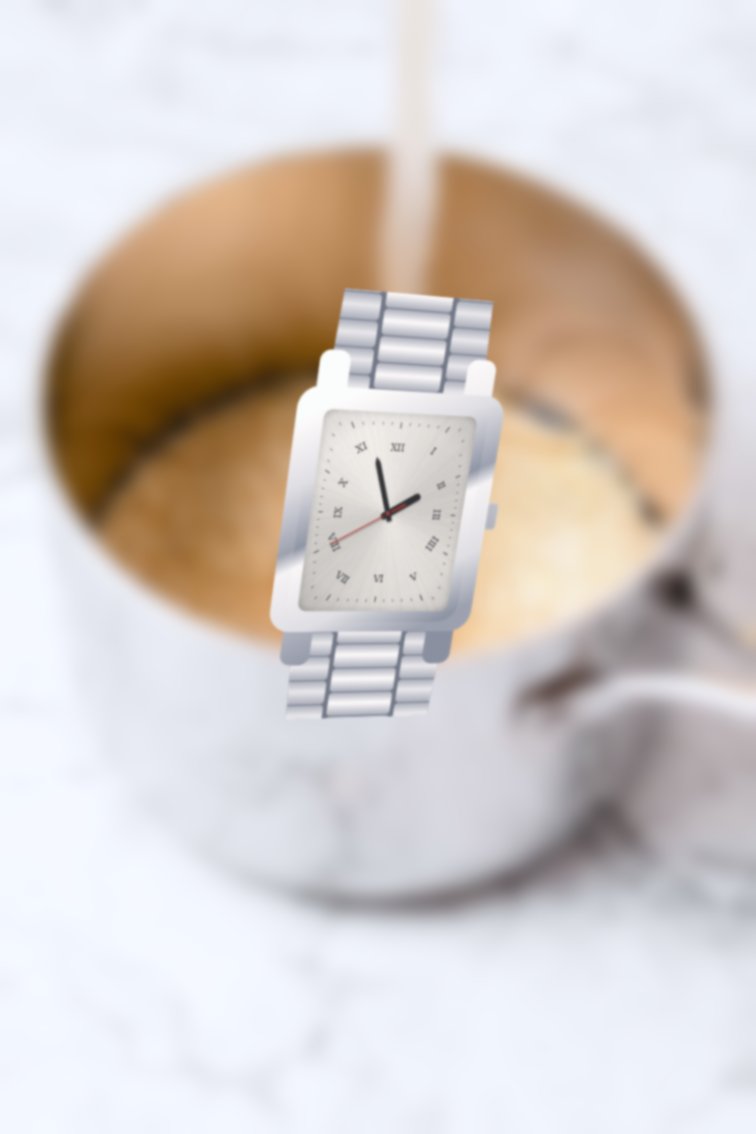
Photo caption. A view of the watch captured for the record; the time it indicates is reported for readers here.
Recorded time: 1:56:40
